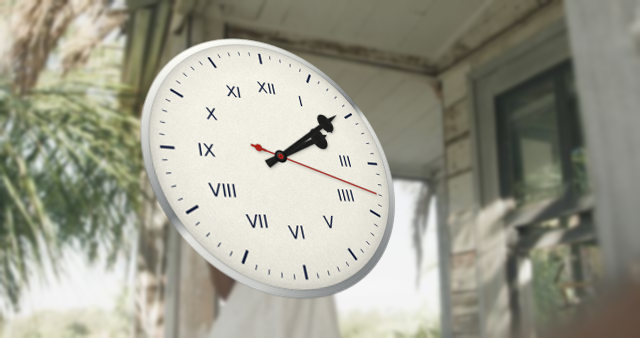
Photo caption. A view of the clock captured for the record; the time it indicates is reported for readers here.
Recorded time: 2:09:18
